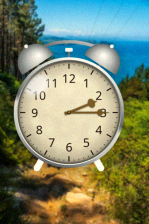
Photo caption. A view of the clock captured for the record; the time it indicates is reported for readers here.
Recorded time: 2:15
